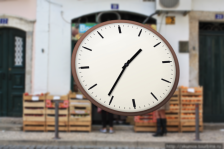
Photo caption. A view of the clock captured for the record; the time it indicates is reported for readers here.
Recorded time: 1:36
